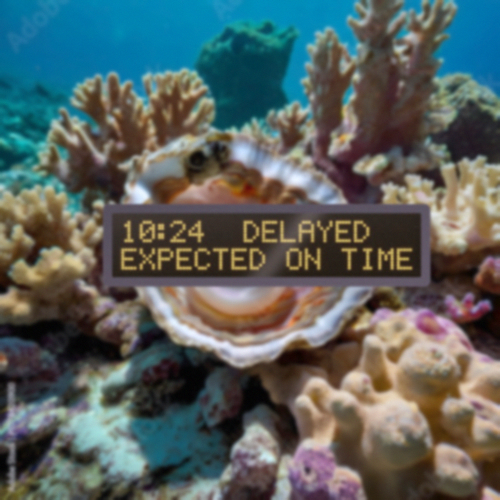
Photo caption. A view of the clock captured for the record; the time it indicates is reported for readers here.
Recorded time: 10:24
